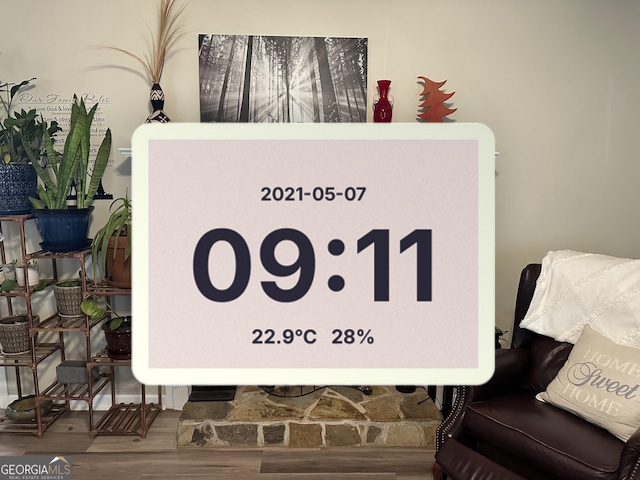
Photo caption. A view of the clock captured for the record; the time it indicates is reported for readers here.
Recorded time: 9:11
